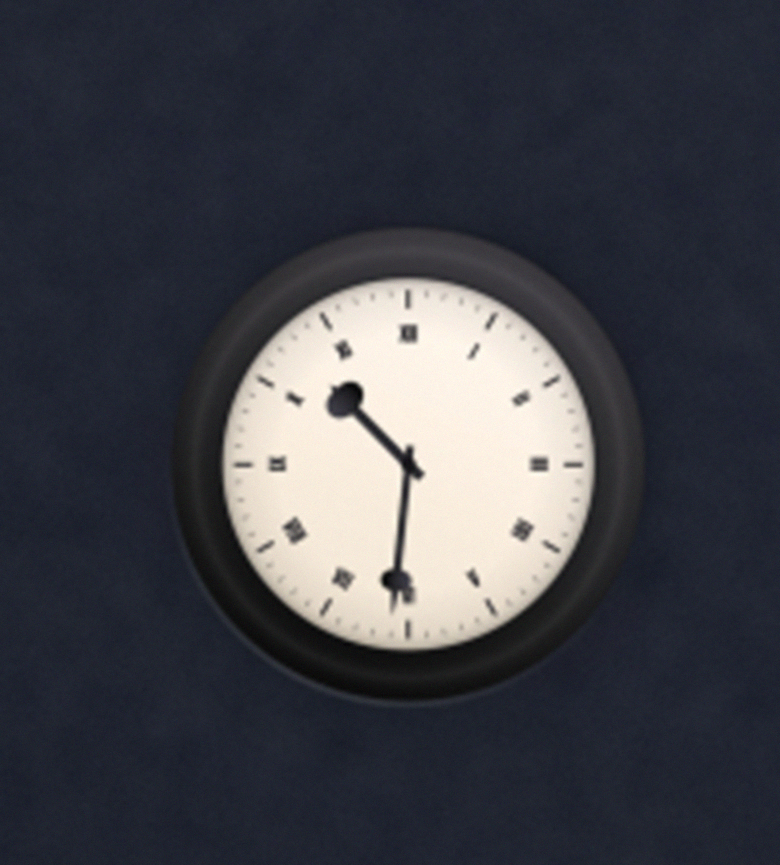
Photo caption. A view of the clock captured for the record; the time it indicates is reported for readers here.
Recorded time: 10:31
